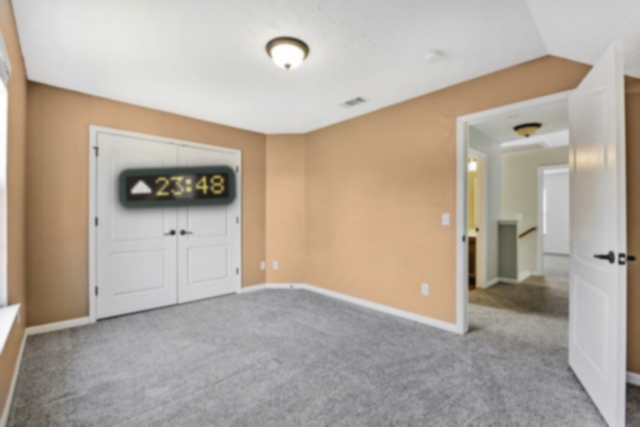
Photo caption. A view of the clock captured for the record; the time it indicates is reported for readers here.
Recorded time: 23:48
